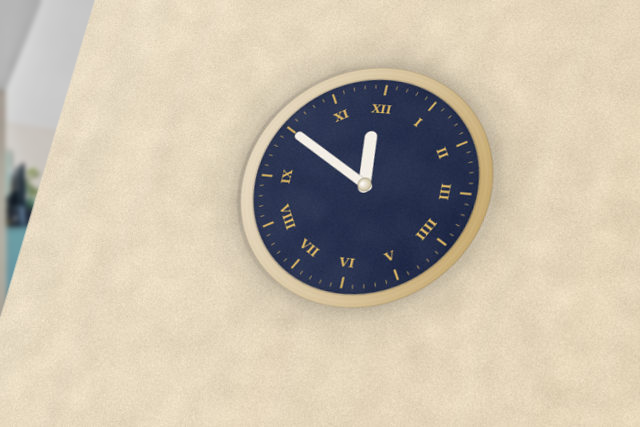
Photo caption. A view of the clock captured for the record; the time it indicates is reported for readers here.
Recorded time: 11:50
